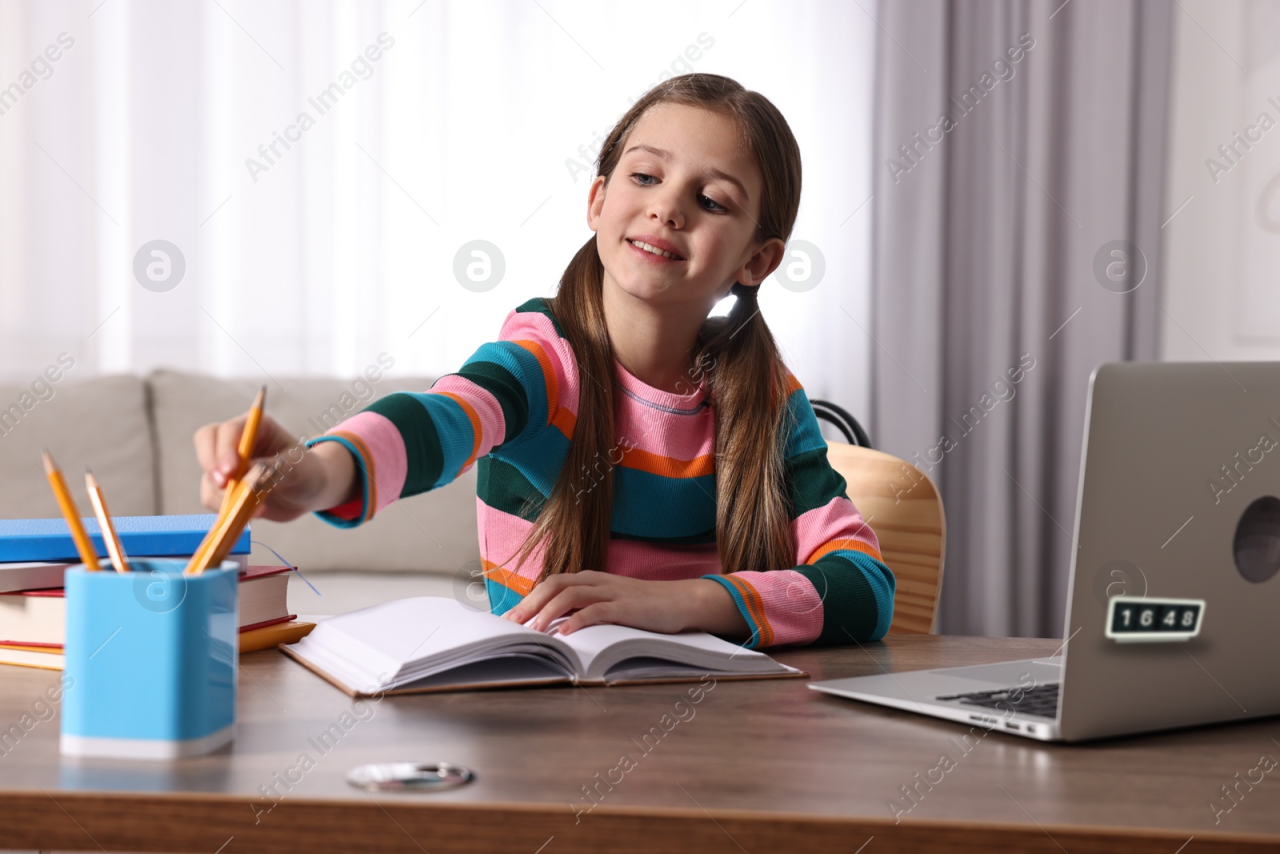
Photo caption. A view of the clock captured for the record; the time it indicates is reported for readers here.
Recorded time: 16:48
